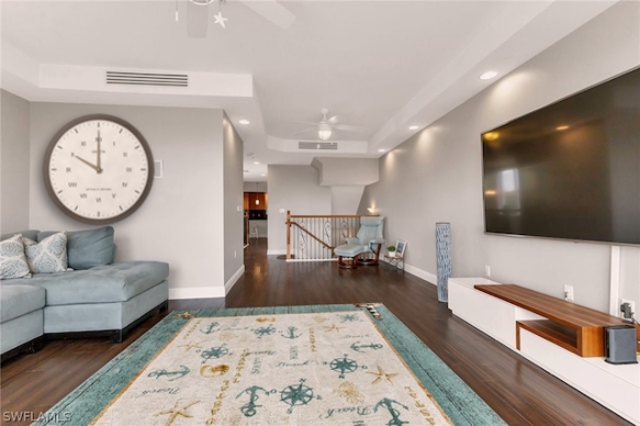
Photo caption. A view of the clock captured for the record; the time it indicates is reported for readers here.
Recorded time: 10:00
